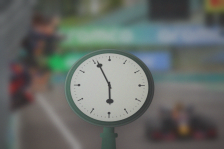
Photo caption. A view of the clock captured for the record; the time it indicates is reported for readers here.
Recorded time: 5:56
